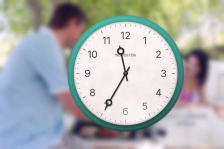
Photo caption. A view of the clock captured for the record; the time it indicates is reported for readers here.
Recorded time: 11:35
